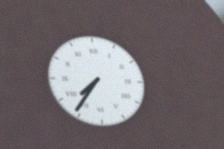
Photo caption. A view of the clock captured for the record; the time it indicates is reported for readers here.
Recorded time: 7:36
